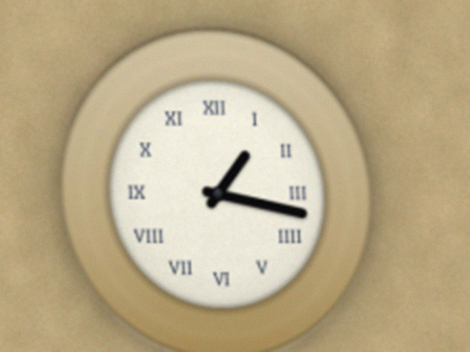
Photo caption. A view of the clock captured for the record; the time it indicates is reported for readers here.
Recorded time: 1:17
